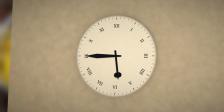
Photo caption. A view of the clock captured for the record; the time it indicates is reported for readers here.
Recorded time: 5:45
